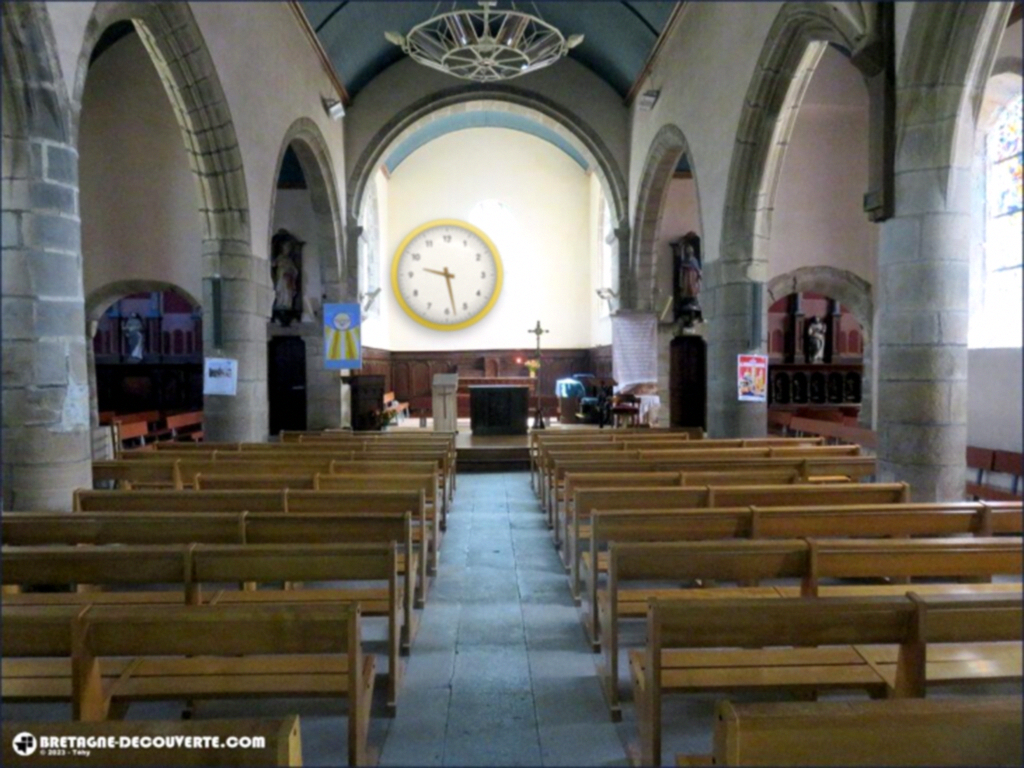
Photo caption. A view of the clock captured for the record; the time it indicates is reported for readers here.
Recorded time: 9:28
